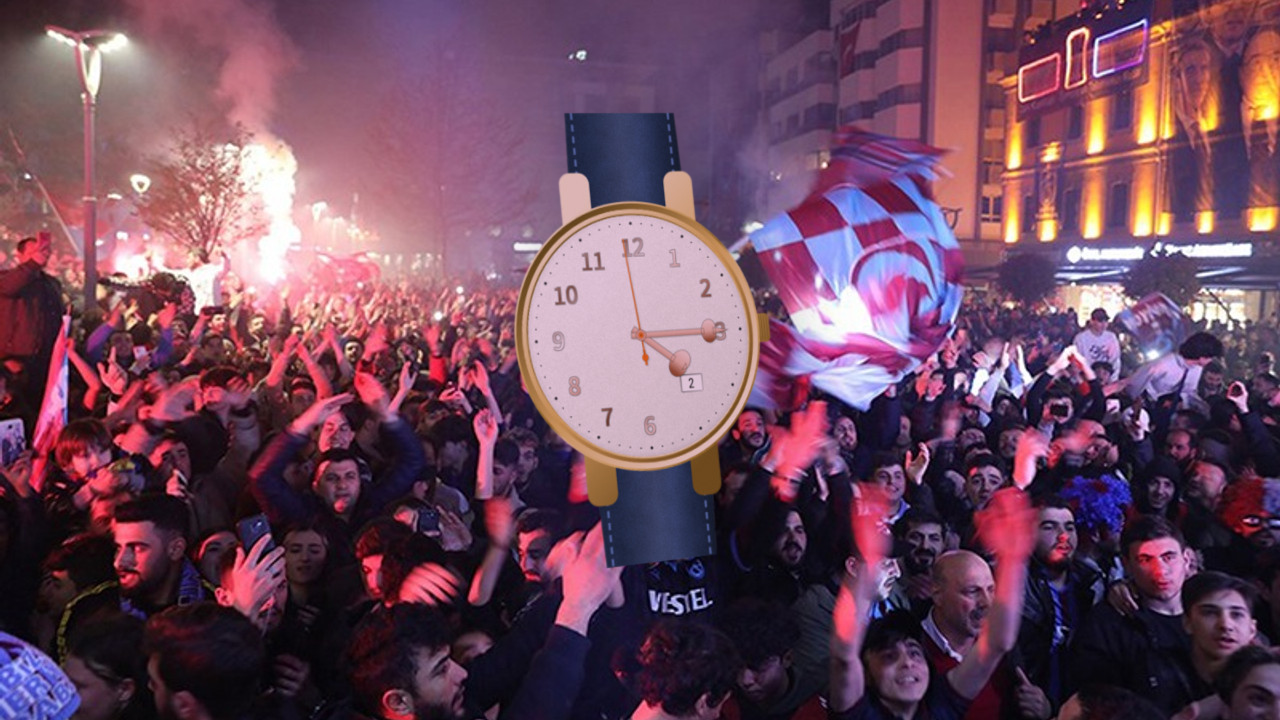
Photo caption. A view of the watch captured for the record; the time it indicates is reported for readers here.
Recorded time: 4:14:59
